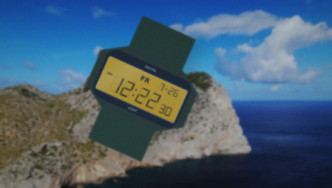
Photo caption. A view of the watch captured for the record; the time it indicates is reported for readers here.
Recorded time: 12:22:30
